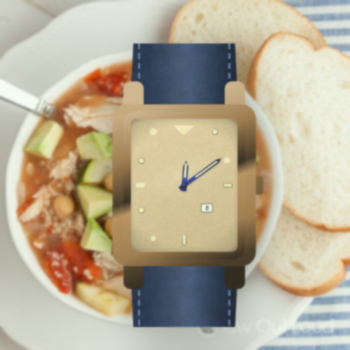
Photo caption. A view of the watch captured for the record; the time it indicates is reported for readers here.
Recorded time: 12:09
